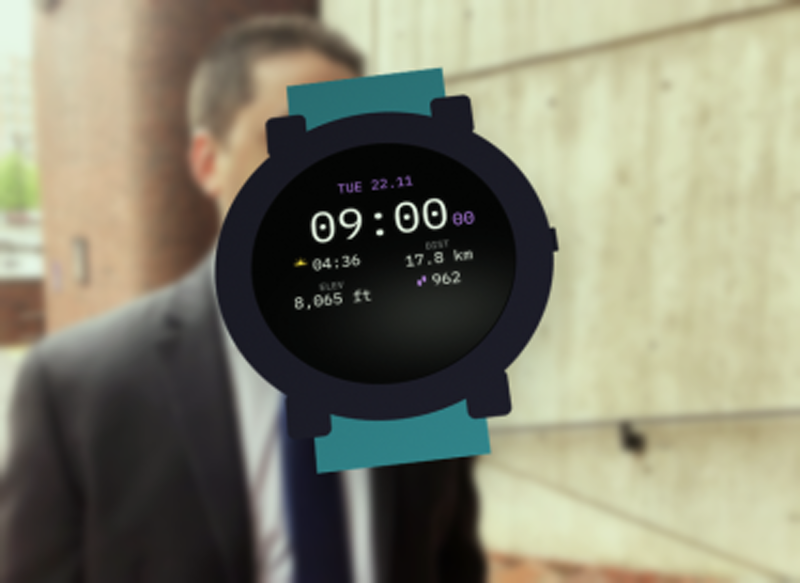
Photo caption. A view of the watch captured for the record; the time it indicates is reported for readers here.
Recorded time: 9:00:00
